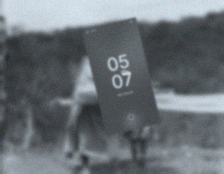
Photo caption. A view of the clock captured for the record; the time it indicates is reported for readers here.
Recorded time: 5:07
